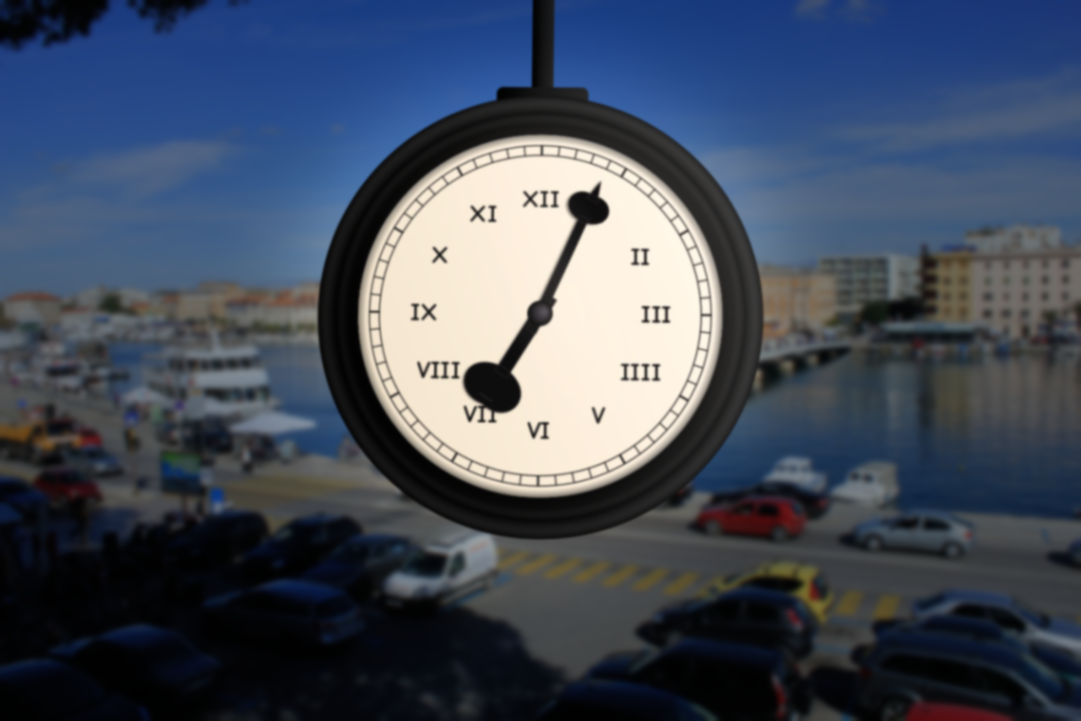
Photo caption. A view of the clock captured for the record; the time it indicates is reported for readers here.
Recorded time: 7:04
